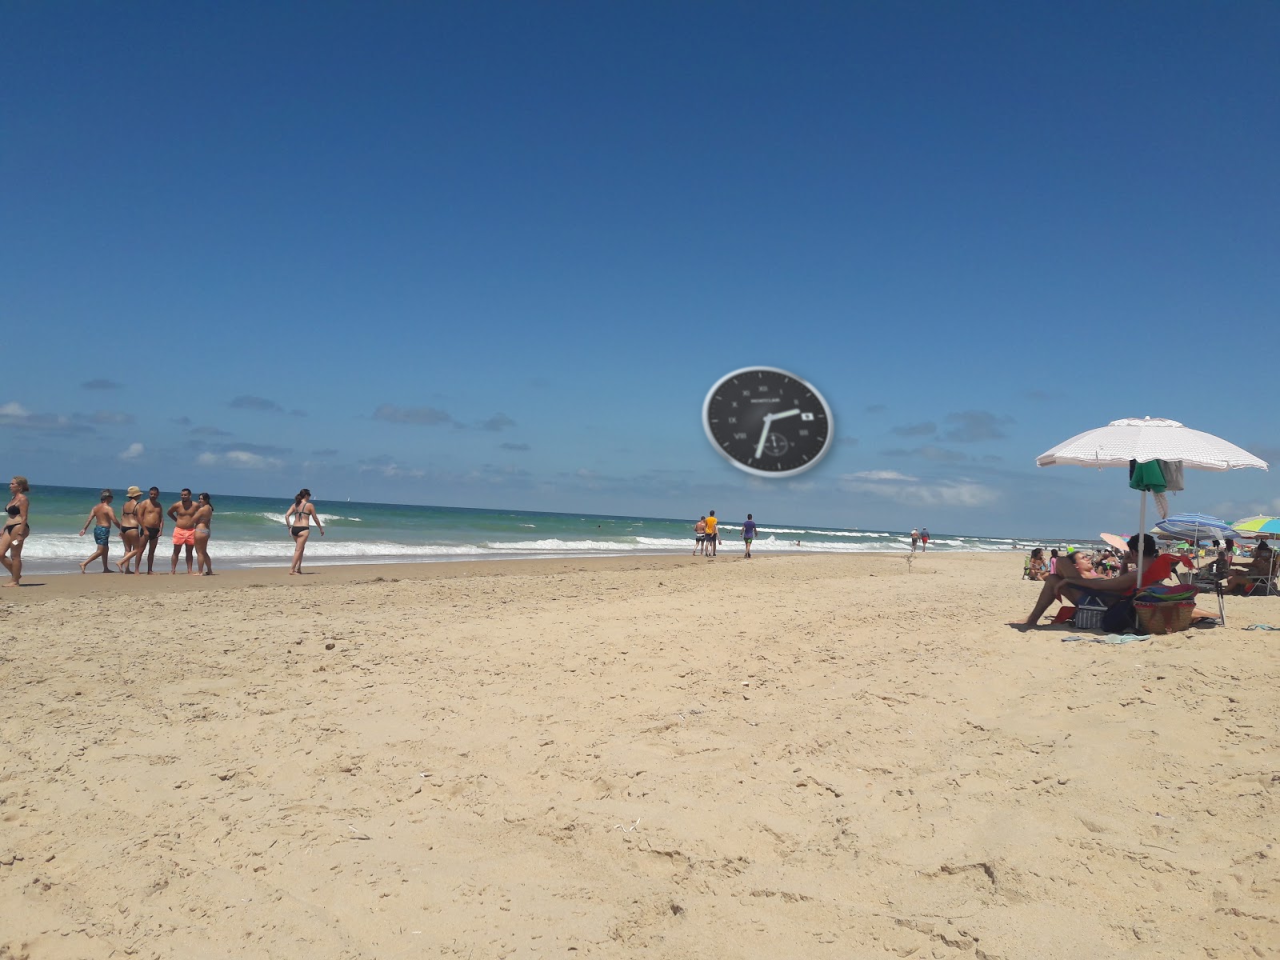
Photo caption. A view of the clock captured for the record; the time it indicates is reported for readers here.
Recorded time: 2:34
